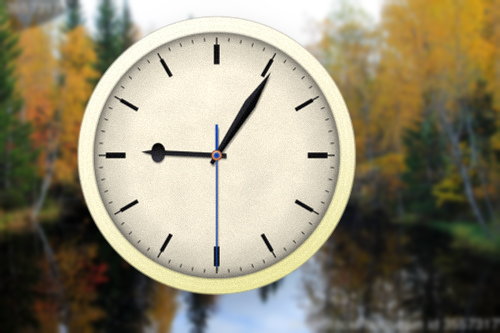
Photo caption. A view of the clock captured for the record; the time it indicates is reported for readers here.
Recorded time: 9:05:30
